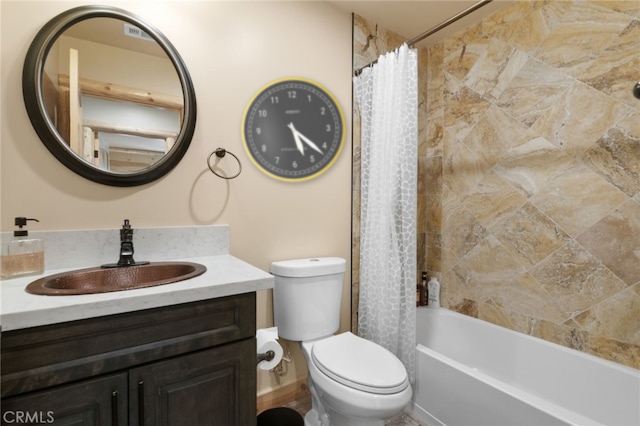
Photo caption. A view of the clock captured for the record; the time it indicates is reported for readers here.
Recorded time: 5:22
